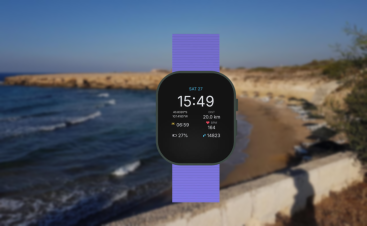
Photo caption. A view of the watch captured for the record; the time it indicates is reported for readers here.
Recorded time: 15:49
